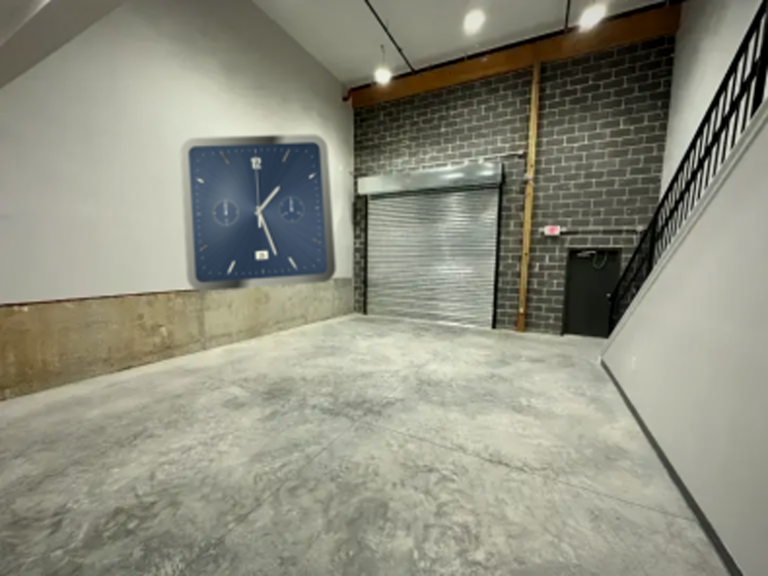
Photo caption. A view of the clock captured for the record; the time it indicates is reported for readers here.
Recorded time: 1:27
